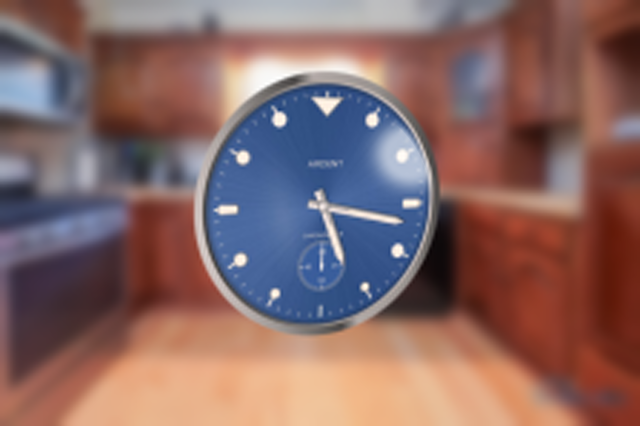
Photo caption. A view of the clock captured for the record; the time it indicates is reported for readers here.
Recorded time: 5:17
